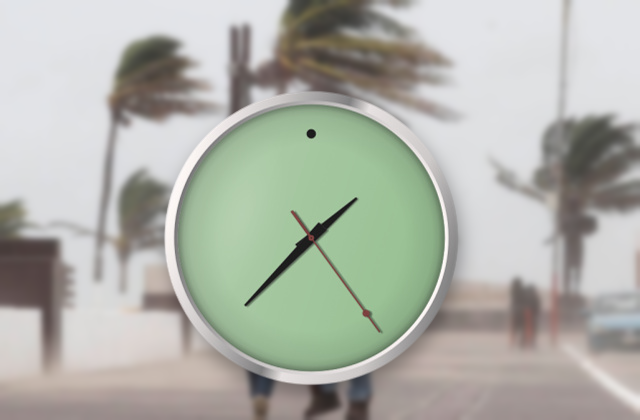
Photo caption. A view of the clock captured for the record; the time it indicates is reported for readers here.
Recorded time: 1:37:24
